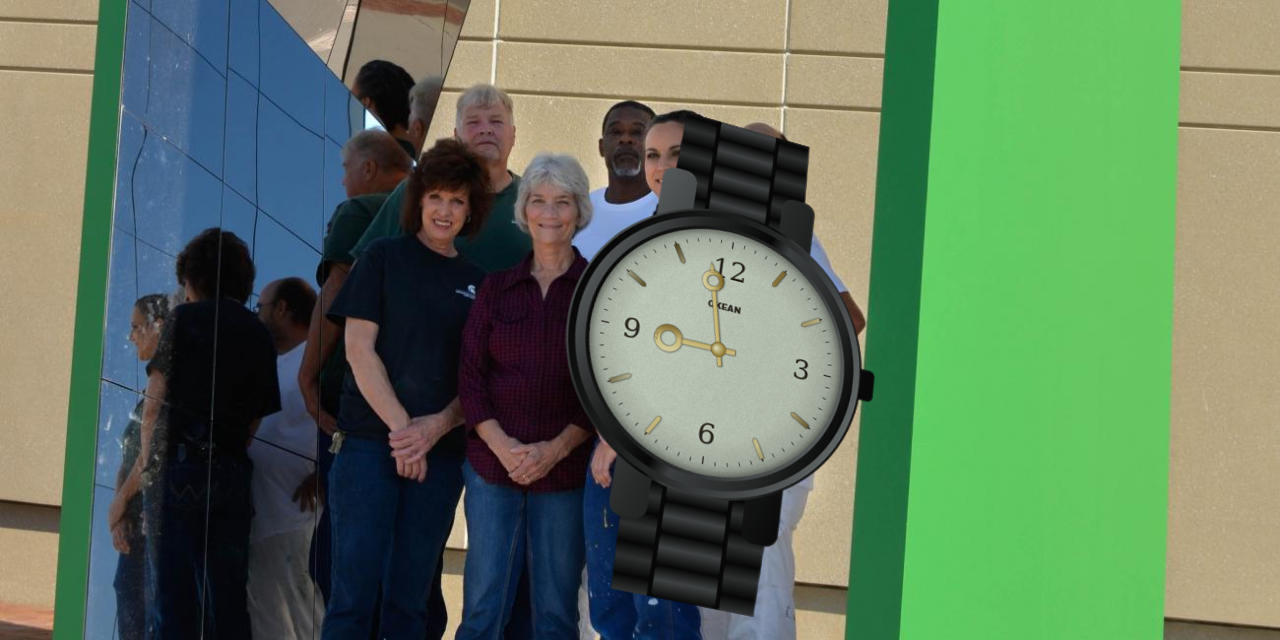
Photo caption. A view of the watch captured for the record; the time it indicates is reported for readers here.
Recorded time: 8:58
